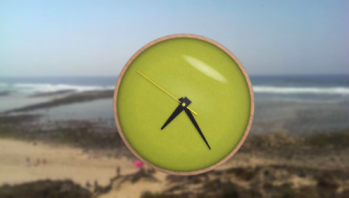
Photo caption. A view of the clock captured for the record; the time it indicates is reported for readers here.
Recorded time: 7:24:51
